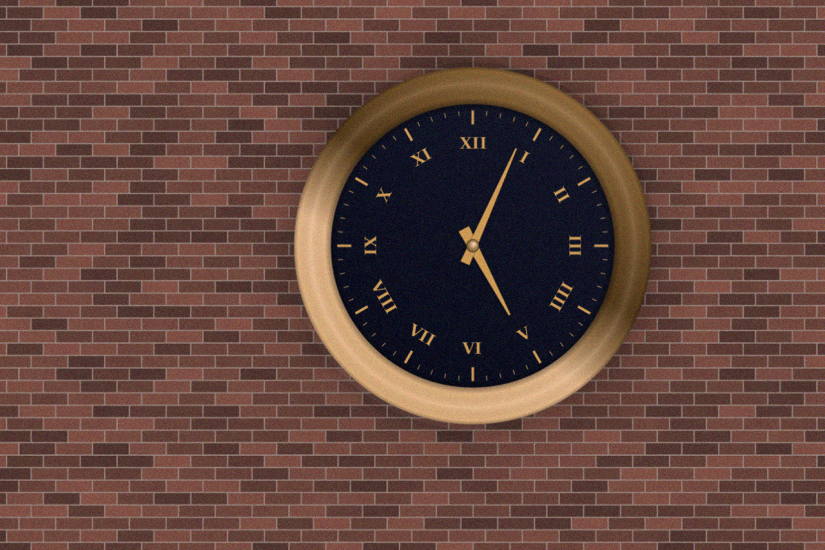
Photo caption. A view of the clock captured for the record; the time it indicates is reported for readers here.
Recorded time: 5:04
